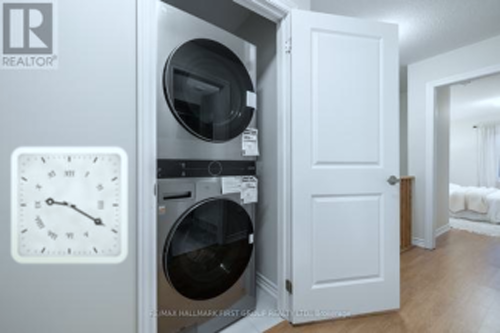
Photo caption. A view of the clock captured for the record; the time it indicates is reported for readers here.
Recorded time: 9:20
